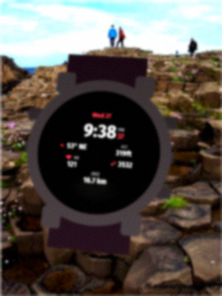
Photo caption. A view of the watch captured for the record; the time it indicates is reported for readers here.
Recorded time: 9:38
